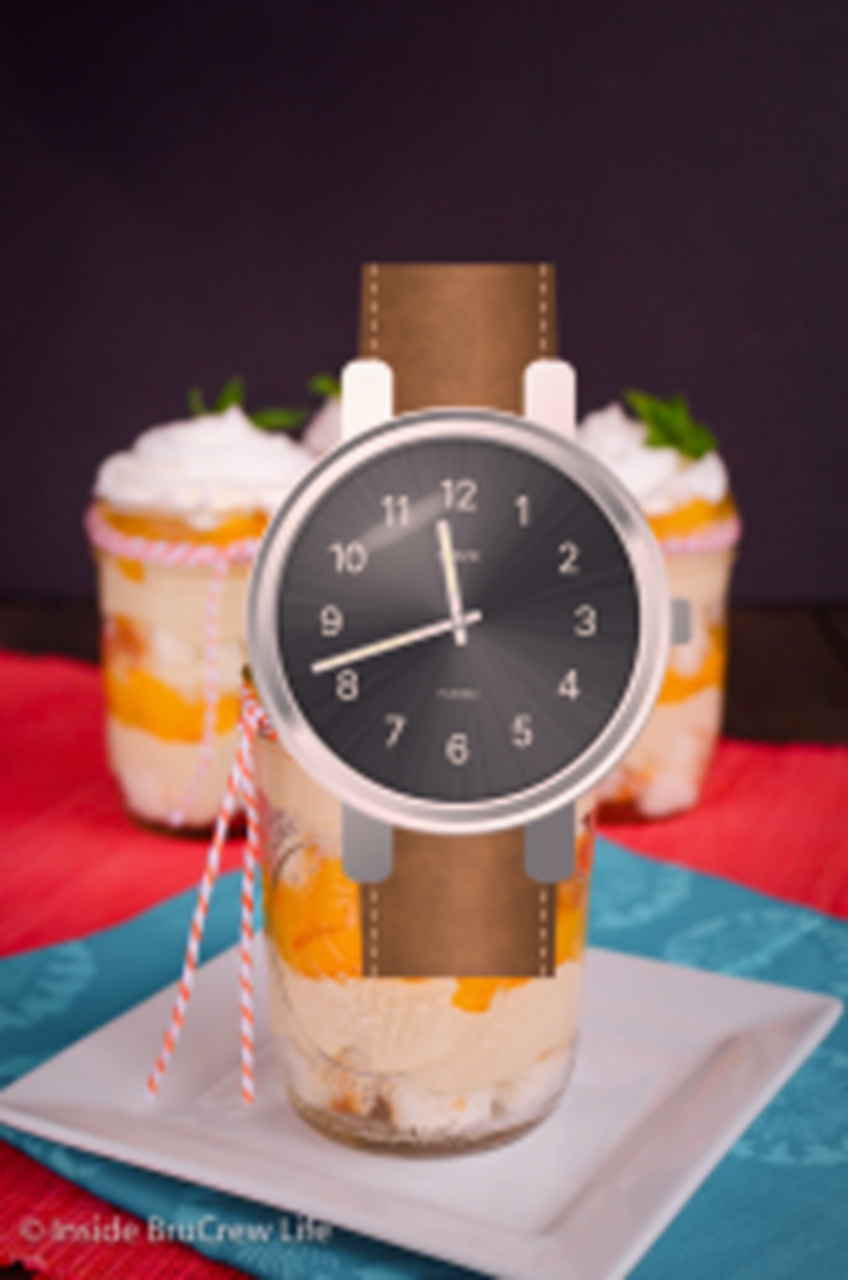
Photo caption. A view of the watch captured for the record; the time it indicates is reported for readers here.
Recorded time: 11:42
